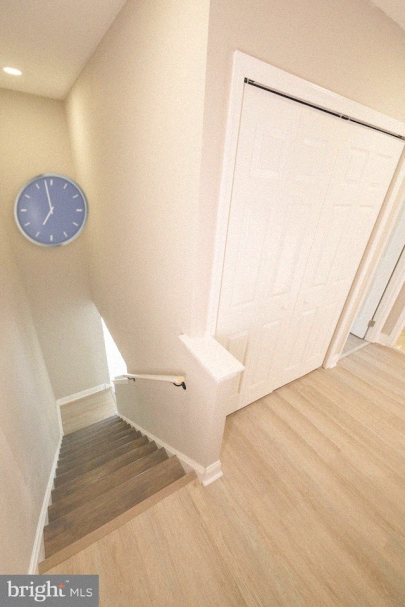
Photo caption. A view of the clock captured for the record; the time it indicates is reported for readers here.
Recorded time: 6:58
